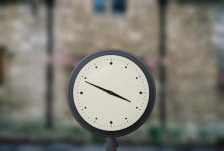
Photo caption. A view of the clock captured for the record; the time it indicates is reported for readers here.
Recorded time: 3:49
